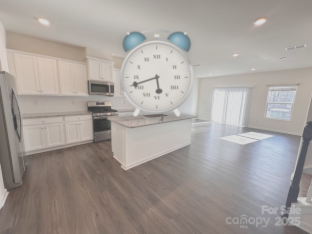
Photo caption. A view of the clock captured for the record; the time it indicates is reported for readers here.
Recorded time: 5:42
